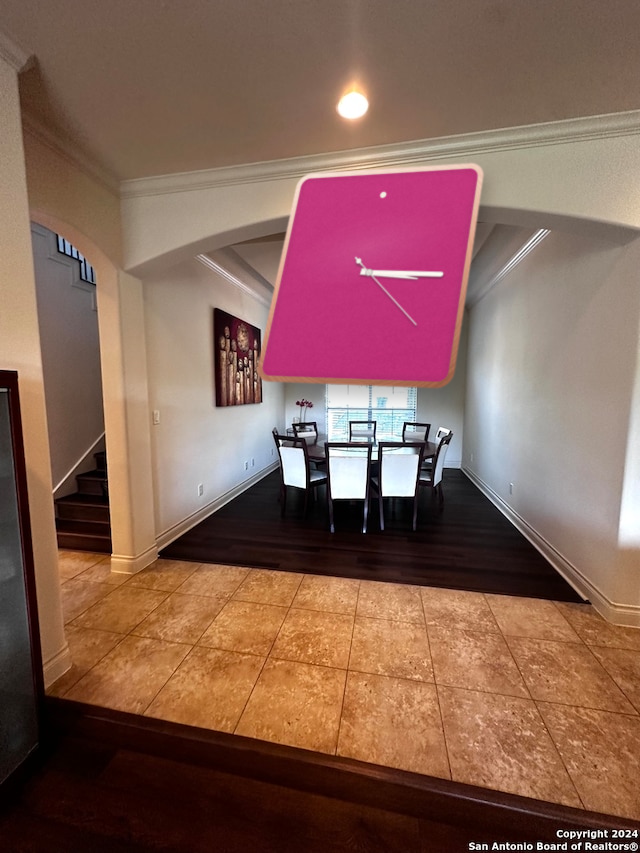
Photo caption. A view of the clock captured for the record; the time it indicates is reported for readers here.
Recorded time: 3:15:22
